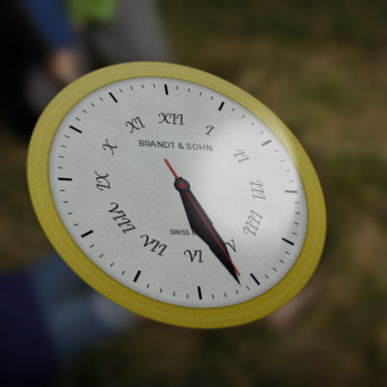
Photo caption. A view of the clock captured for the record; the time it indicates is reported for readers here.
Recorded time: 5:26:26
